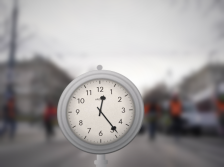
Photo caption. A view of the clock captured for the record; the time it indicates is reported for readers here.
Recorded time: 12:24
